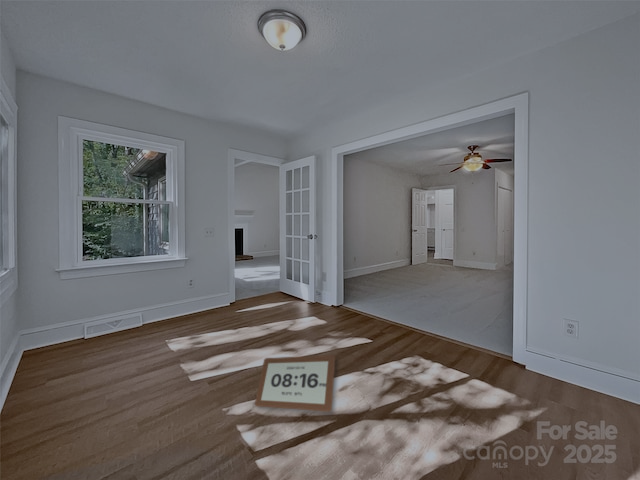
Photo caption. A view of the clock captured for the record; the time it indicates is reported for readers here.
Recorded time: 8:16
